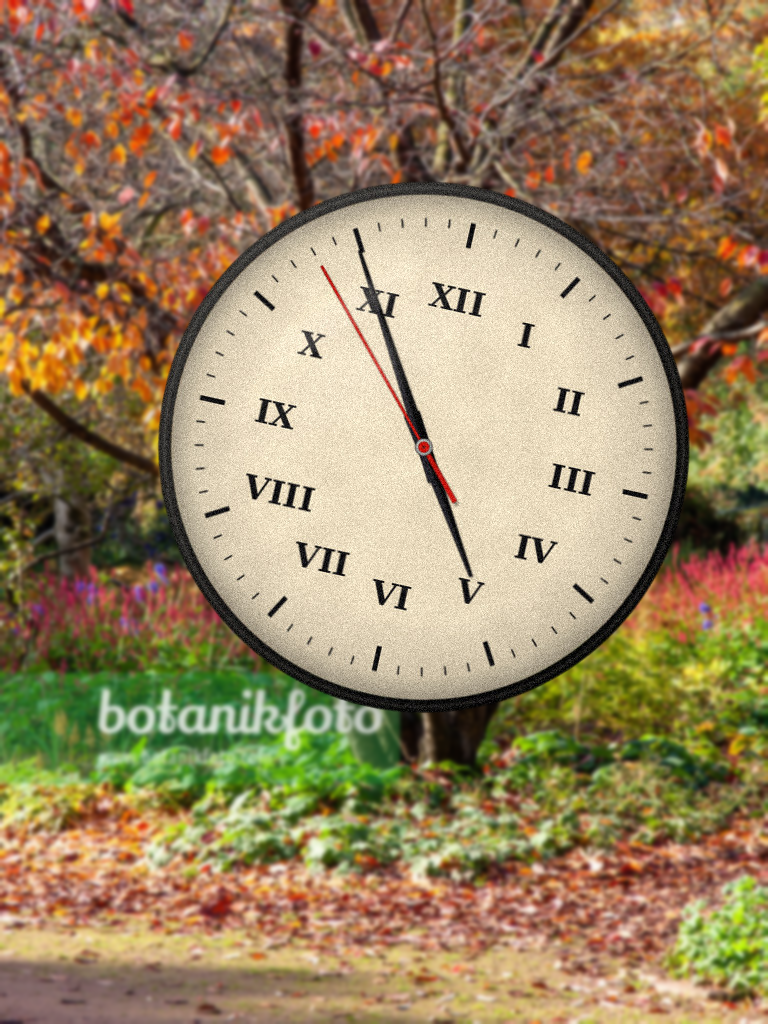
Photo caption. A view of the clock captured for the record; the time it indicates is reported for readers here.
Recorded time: 4:54:53
